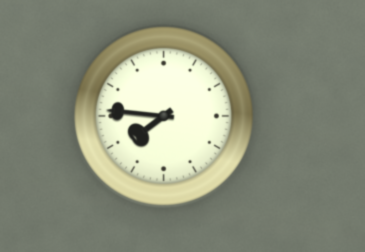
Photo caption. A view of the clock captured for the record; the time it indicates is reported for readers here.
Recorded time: 7:46
